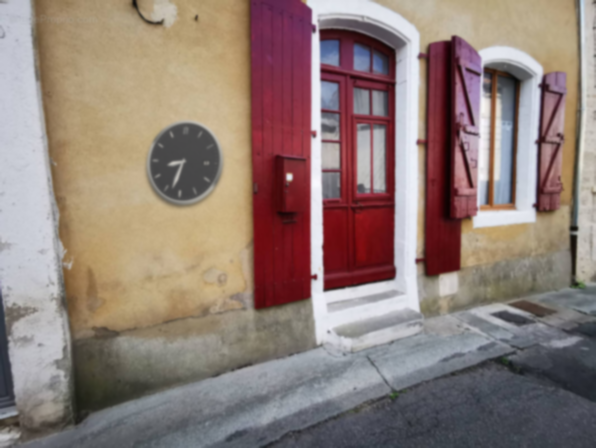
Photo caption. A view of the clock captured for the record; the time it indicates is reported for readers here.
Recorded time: 8:33
